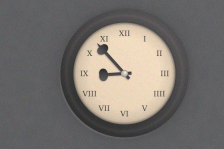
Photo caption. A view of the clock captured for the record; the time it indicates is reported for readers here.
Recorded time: 8:53
